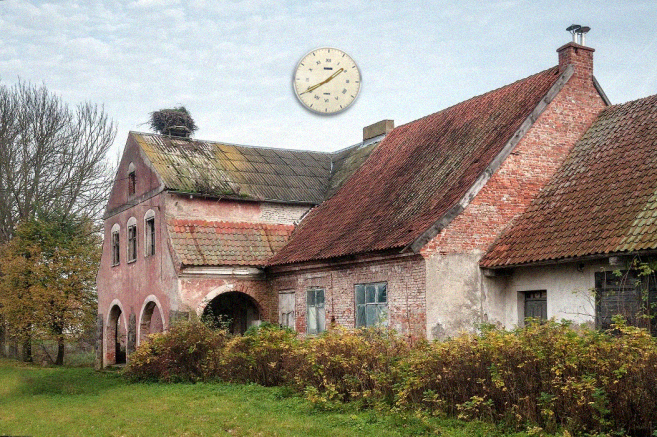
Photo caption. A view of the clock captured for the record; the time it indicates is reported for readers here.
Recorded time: 1:40
